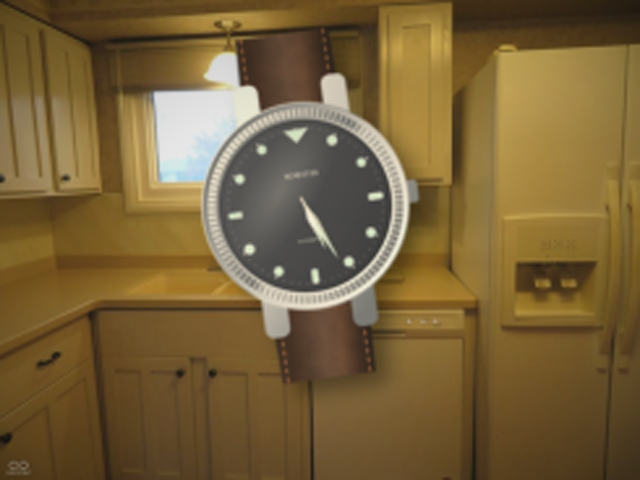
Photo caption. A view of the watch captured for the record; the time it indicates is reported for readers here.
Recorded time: 5:26
